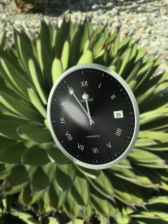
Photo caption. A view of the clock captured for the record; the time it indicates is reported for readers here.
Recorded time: 11:55
